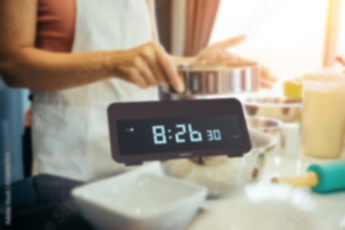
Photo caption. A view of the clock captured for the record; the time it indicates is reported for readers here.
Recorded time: 8:26
